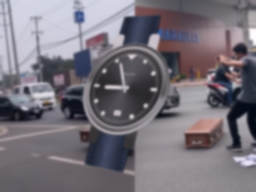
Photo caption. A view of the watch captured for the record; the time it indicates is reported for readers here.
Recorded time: 8:56
